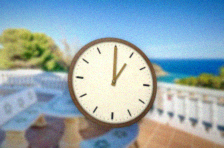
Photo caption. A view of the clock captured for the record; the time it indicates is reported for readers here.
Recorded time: 1:00
